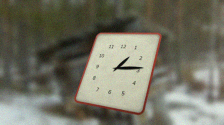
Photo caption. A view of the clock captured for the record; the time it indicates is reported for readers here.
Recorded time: 1:14
